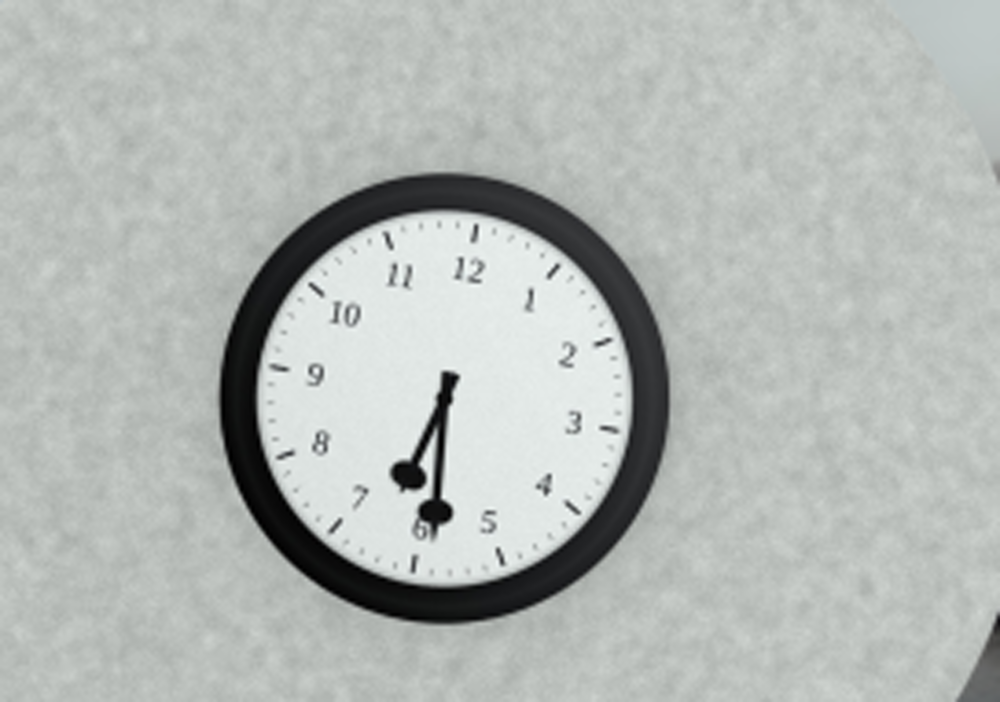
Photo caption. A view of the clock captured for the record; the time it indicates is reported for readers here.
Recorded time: 6:29
